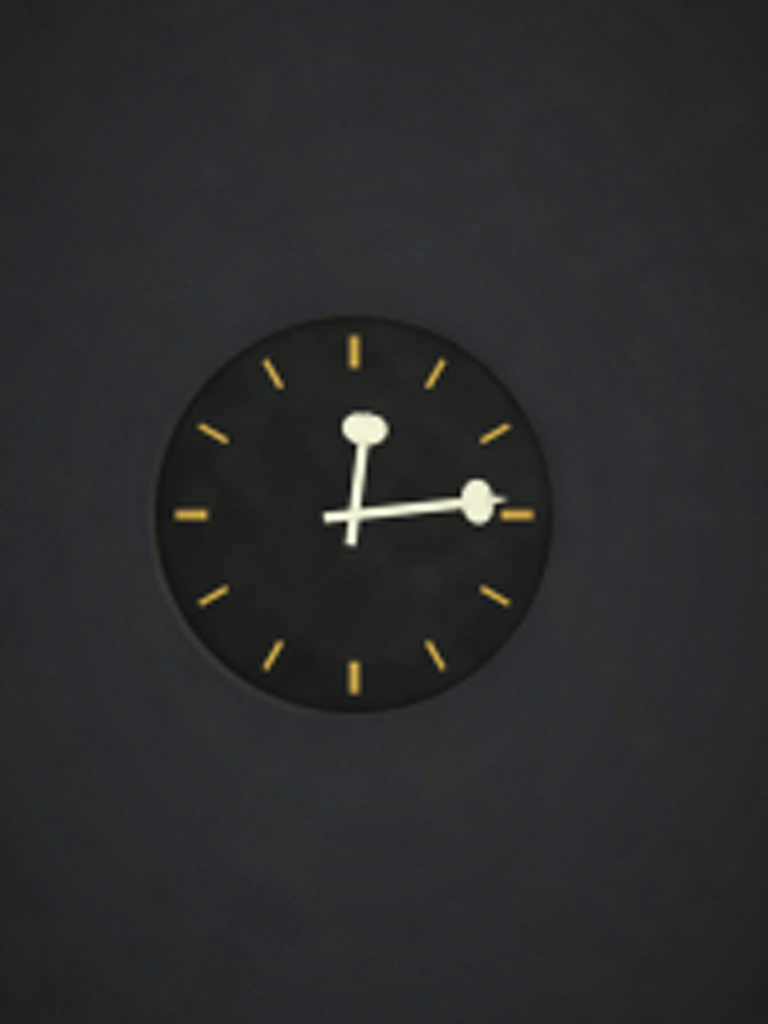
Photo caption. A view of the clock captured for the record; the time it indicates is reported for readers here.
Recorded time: 12:14
